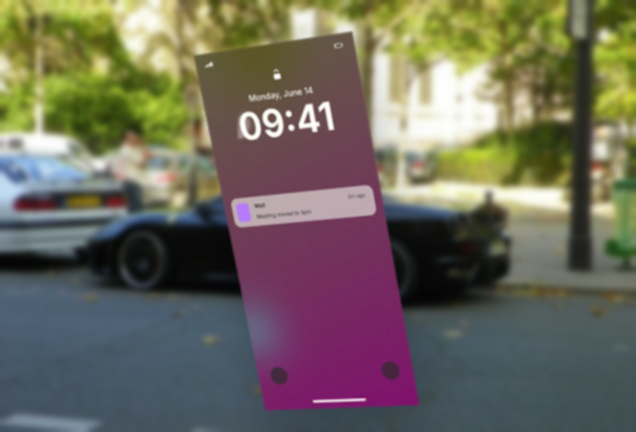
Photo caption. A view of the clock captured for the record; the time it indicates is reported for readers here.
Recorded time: 9:41
